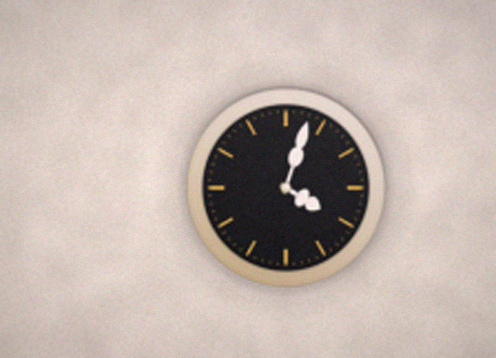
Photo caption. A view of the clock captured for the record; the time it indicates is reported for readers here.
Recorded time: 4:03
